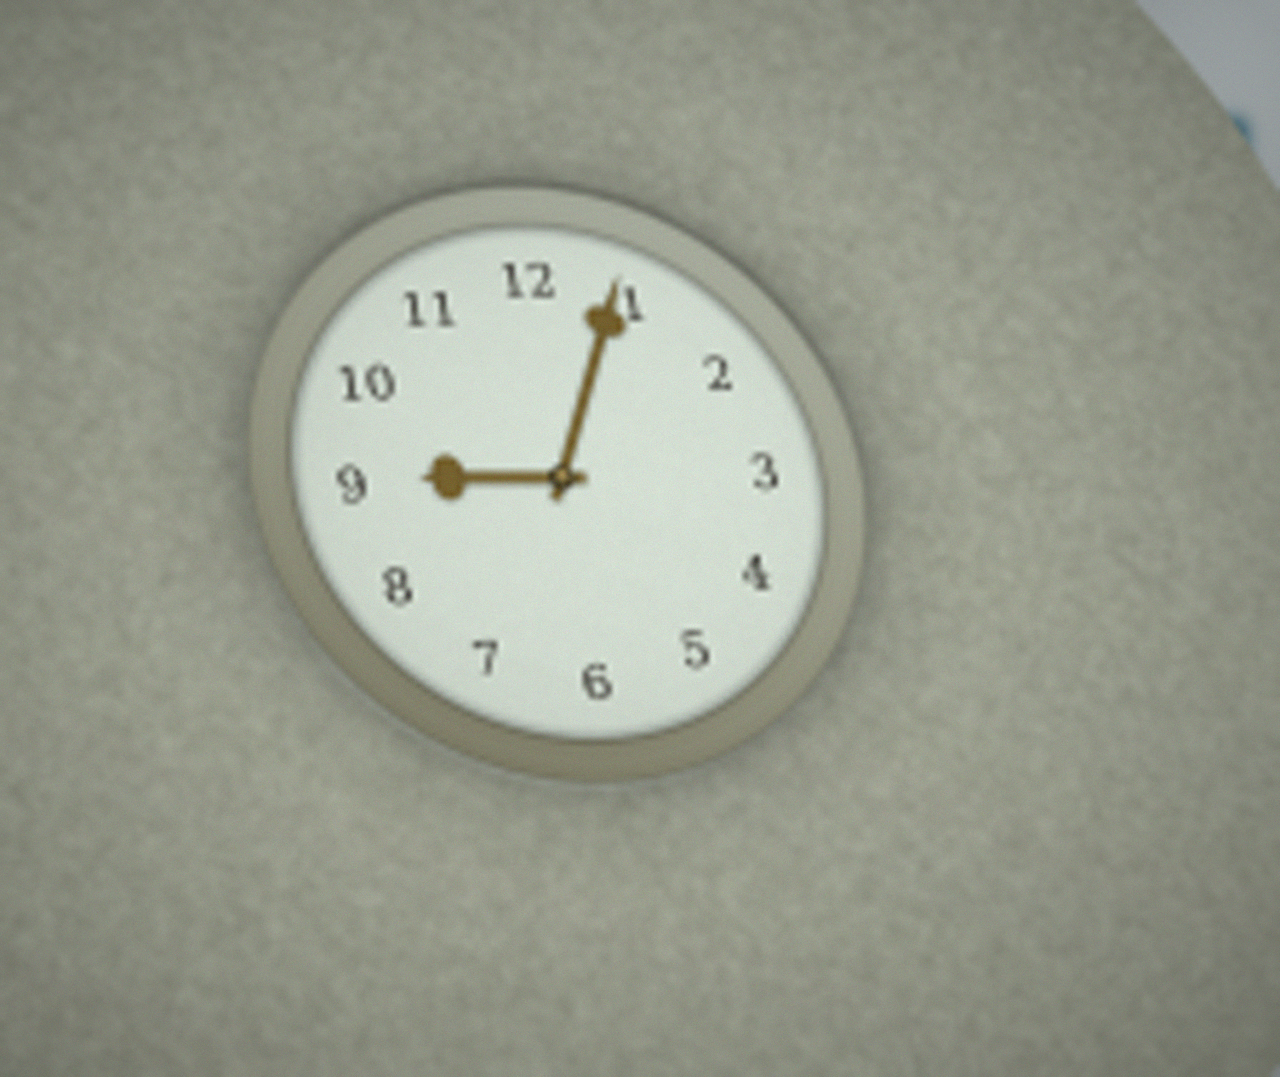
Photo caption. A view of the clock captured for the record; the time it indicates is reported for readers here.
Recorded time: 9:04
